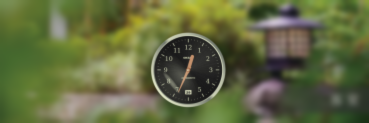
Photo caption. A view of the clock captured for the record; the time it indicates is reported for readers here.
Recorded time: 12:34
